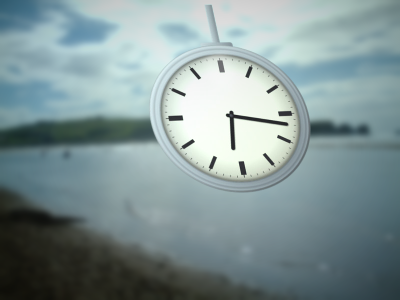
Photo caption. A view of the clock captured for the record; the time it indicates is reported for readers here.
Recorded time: 6:17
